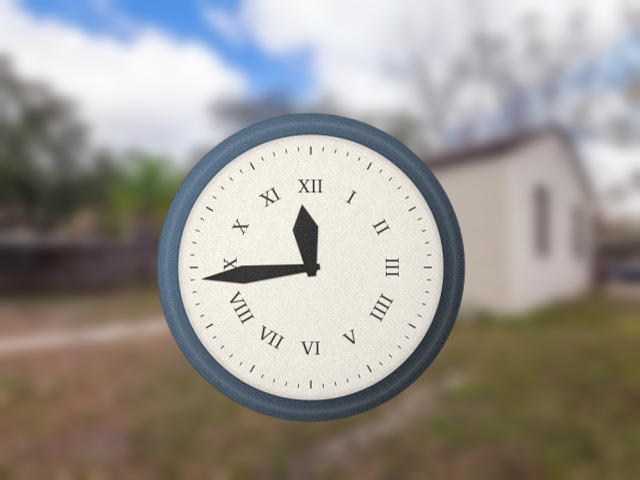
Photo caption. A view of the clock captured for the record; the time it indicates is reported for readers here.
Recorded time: 11:44
